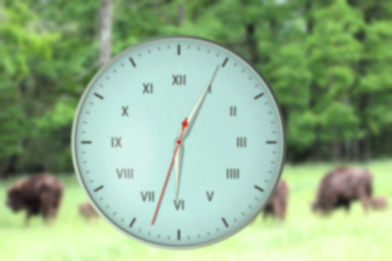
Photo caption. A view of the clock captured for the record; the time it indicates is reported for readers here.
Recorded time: 6:04:33
